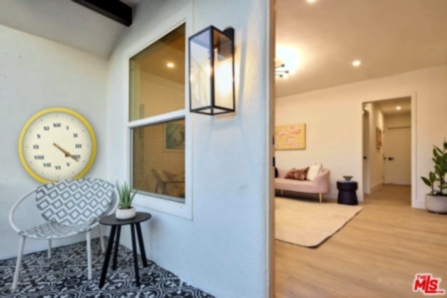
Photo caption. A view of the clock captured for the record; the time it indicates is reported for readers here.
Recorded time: 4:21
